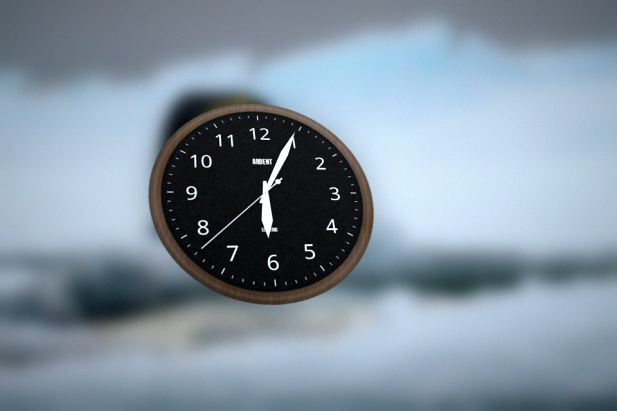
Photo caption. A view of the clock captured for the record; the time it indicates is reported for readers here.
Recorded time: 6:04:38
